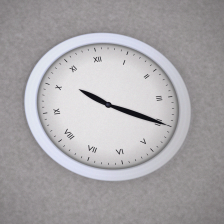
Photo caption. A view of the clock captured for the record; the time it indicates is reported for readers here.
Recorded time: 10:20
